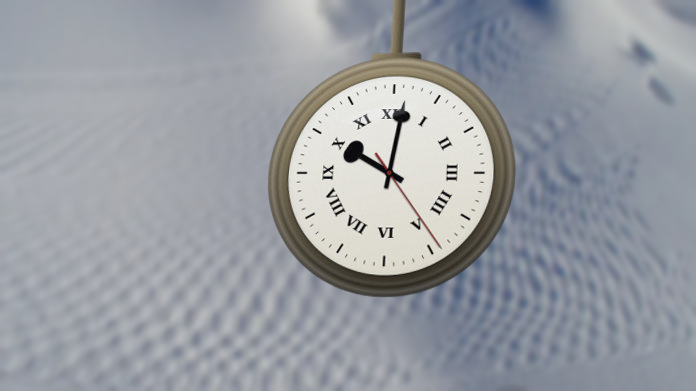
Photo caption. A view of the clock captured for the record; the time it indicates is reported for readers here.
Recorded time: 10:01:24
